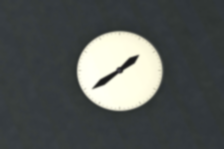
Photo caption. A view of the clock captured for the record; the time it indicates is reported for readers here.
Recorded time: 1:39
